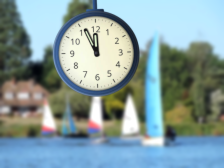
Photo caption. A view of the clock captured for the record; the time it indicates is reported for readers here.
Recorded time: 11:56
